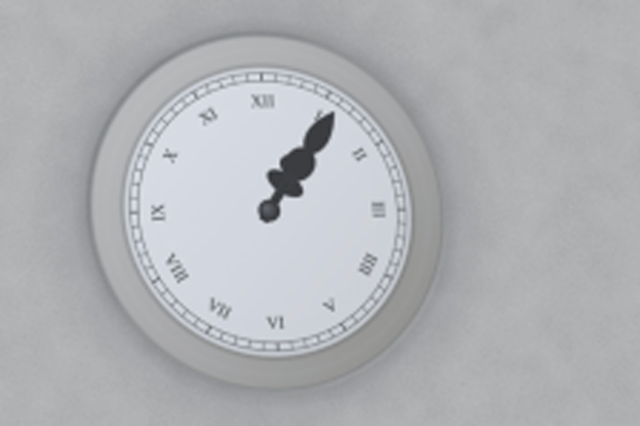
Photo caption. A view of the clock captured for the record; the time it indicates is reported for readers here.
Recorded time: 1:06
